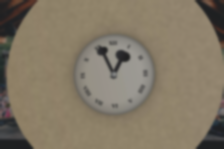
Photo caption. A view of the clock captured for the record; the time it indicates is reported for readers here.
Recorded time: 12:56
